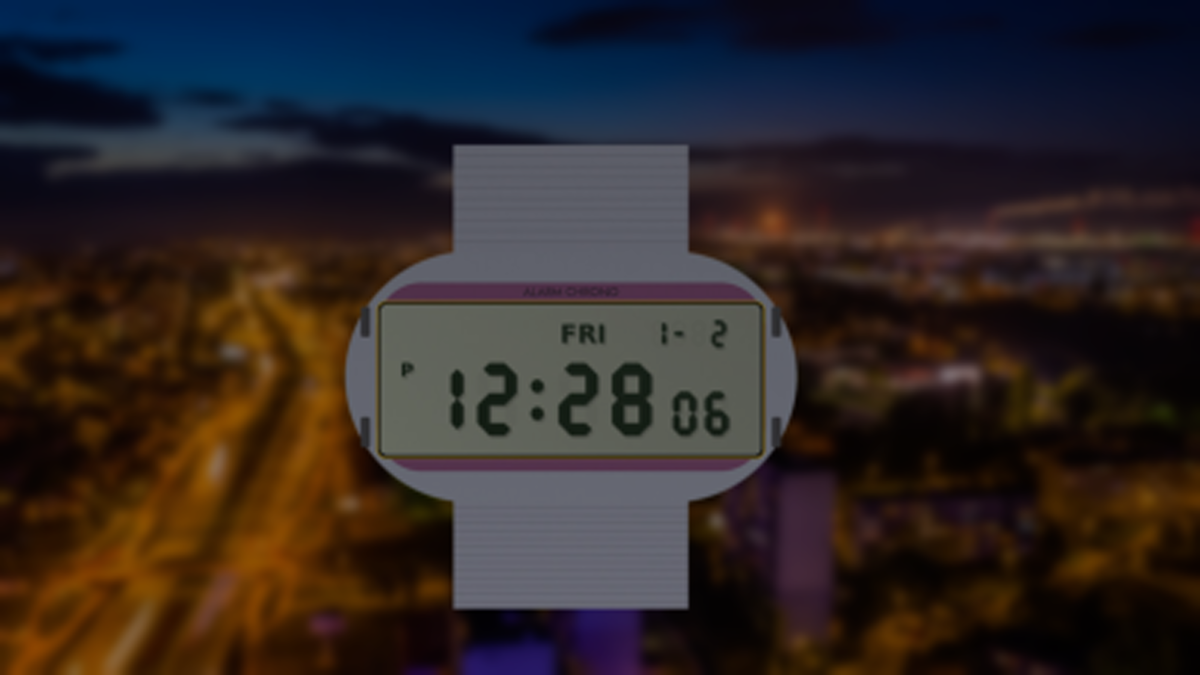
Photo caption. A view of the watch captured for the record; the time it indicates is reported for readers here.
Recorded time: 12:28:06
